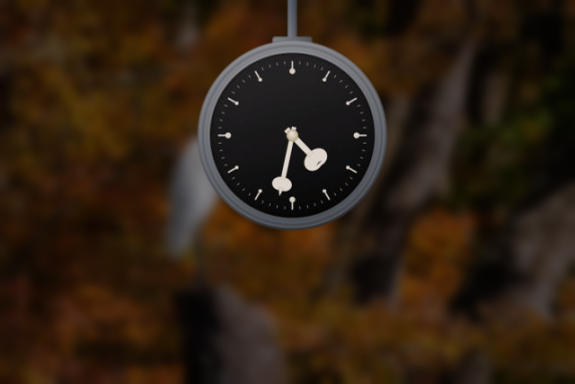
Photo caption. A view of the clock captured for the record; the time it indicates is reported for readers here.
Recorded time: 4:32
